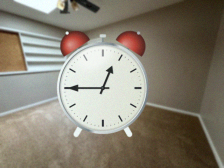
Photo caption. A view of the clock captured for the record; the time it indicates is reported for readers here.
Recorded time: 12:45
